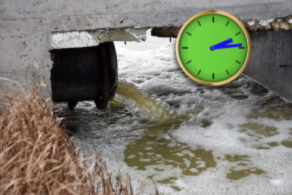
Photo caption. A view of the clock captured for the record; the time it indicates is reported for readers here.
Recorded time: 2:14
